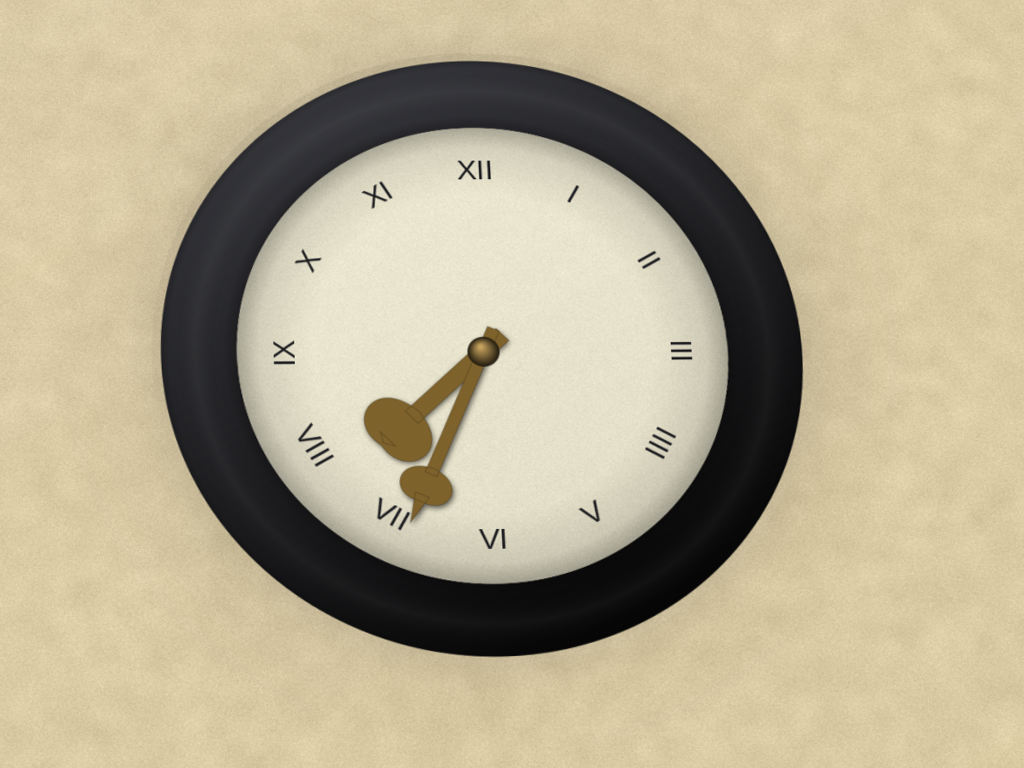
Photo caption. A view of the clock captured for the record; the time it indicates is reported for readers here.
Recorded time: 7:34
